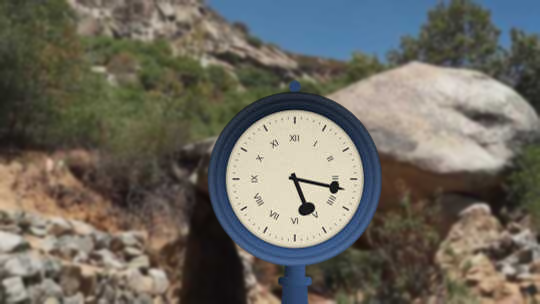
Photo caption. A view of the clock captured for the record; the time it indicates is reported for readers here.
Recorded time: 5:17
